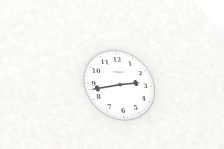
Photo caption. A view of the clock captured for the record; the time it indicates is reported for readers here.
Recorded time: 2:43
